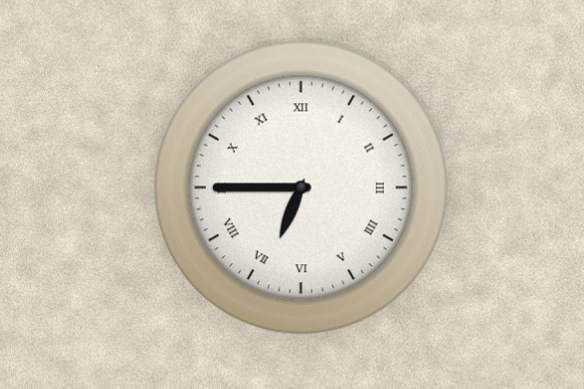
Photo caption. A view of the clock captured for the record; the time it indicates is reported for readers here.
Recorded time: 6:45
